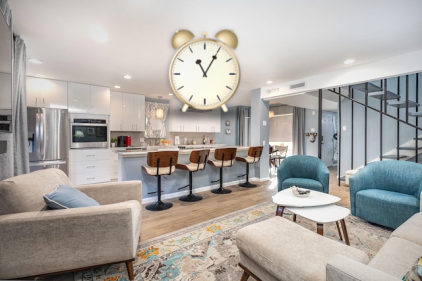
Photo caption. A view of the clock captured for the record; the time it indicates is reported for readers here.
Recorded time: 11:05
